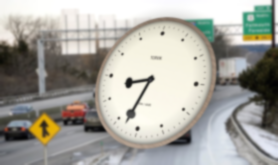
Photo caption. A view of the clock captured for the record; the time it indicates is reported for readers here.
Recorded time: 8:33
